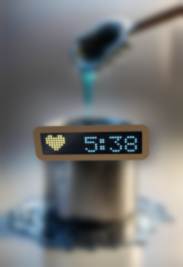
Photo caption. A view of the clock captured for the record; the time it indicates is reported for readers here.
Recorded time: 5:38
